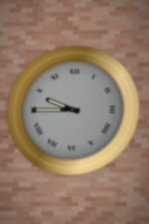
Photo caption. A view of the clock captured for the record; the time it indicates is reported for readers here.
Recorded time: 9:45
